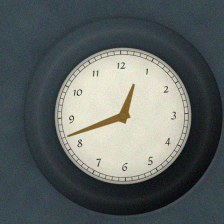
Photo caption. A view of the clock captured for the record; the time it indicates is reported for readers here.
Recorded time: 12:42
